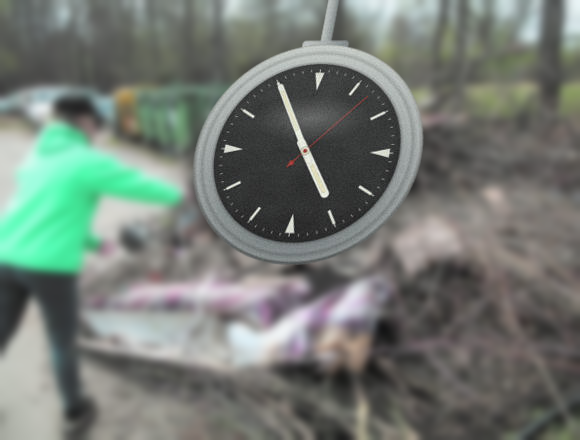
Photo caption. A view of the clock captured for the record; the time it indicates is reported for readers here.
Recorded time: 4:55:07
